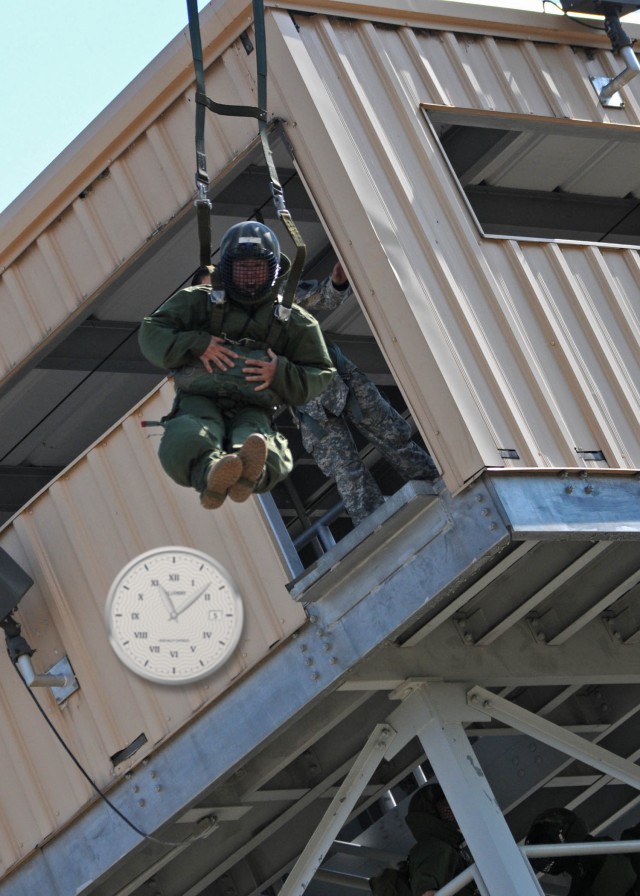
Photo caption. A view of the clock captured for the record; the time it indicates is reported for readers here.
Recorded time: 11:08
